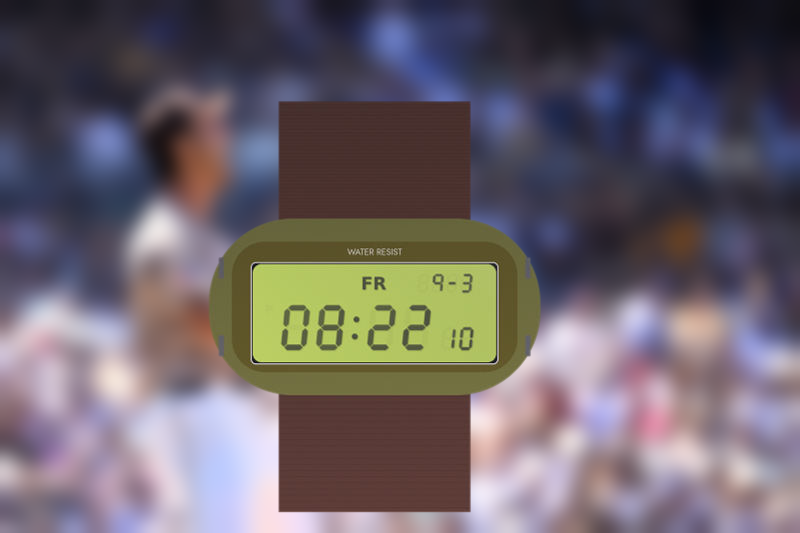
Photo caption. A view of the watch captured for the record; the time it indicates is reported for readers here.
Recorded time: 8:22:10
